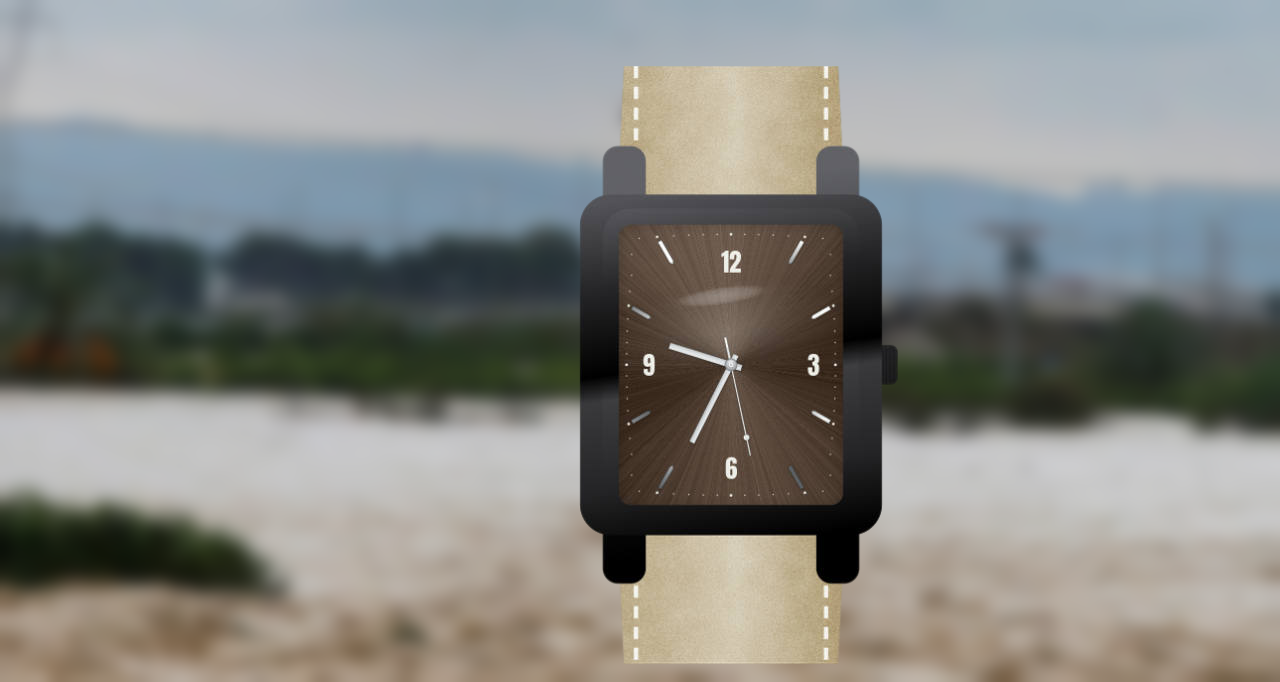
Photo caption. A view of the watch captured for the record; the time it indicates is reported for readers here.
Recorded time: 9:34:28
